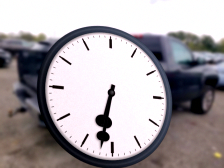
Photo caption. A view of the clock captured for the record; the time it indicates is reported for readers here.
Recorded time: 6:32
